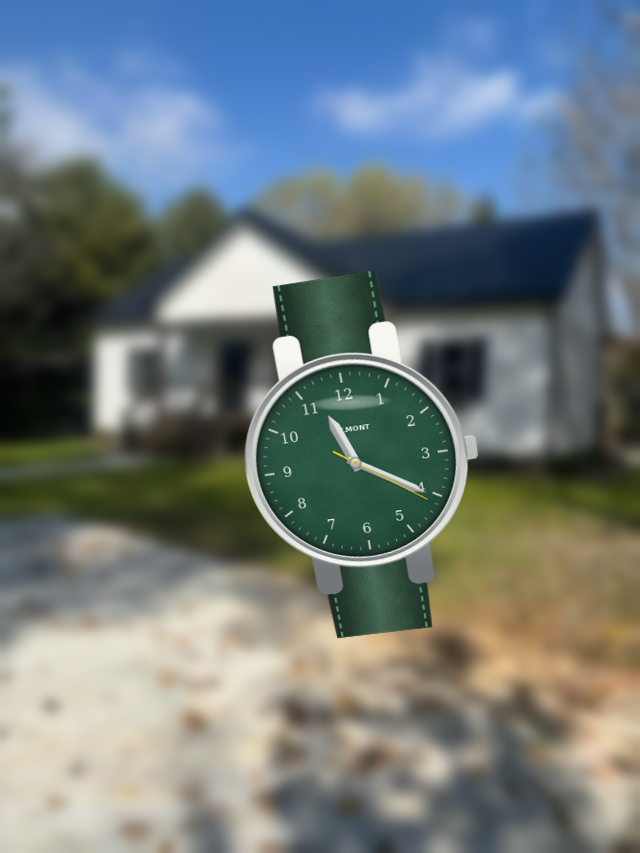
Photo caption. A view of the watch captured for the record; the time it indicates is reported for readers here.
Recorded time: 11:20:21
